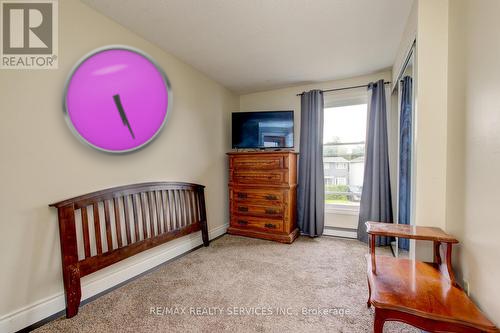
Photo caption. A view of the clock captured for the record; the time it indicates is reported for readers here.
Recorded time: 5:26
